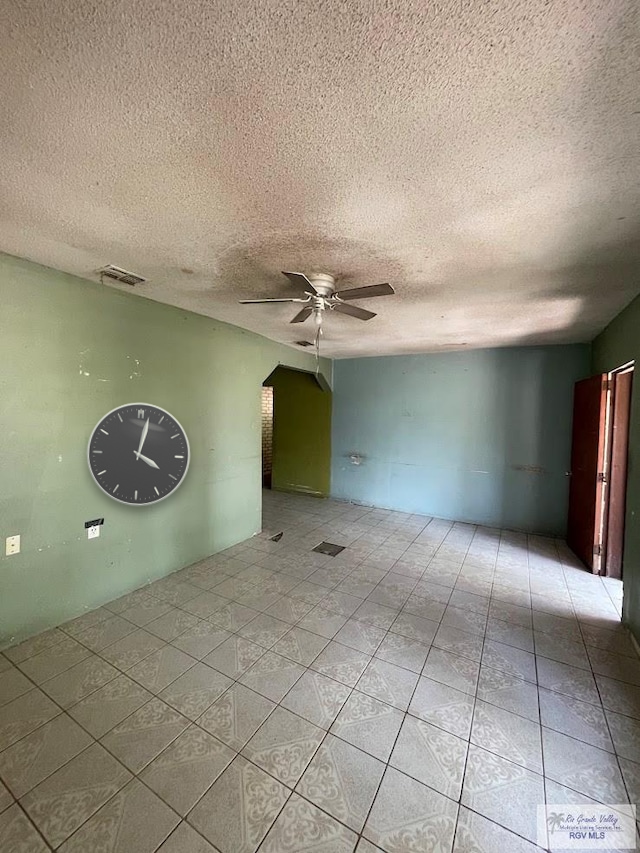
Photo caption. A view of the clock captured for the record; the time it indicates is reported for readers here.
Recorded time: 4:02
